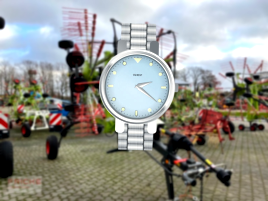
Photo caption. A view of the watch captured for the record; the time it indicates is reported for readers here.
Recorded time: 2:21
